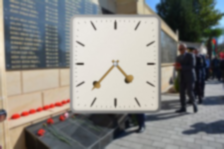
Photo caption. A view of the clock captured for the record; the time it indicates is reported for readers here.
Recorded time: 4:37
